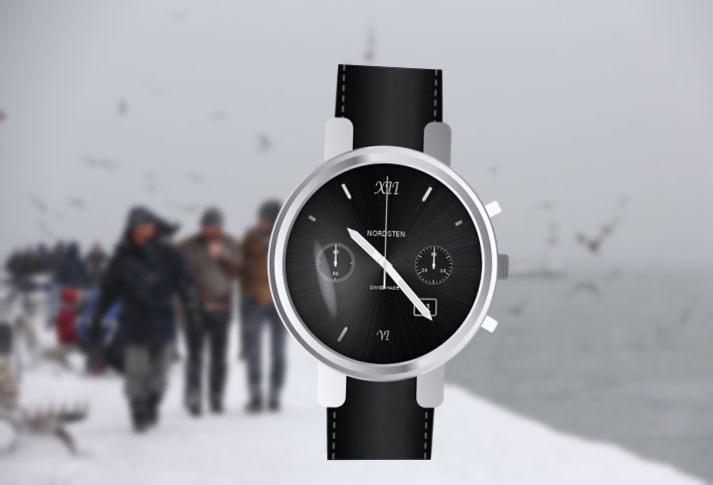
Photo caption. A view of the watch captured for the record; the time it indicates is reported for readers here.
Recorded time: 10:23
